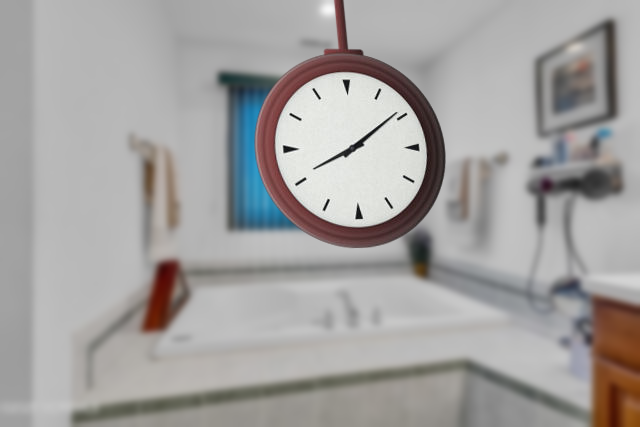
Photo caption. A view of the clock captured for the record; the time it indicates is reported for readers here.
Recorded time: 8:09
